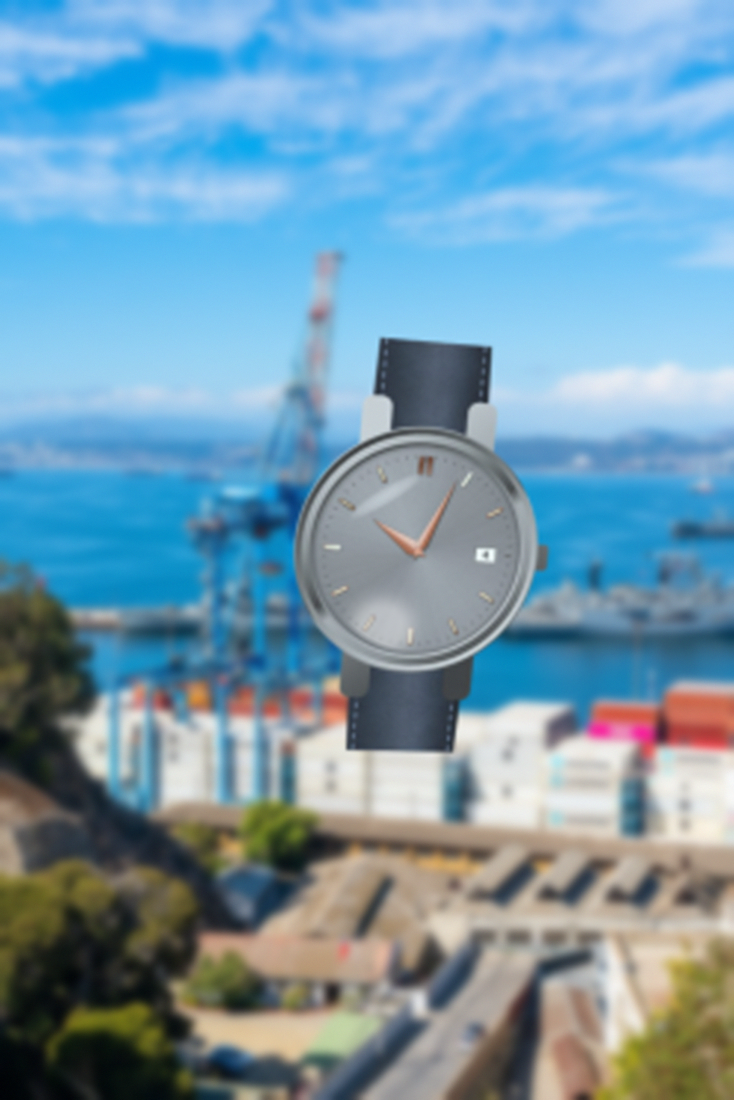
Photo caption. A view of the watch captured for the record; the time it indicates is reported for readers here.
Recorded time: 10:04
